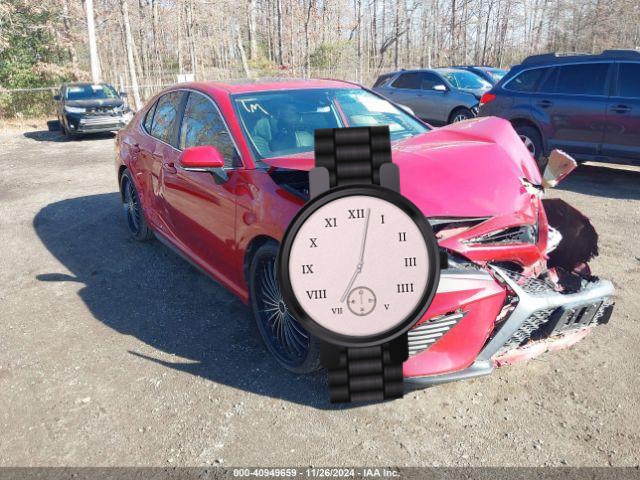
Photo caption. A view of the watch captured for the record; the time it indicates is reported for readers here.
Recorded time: 7:02
